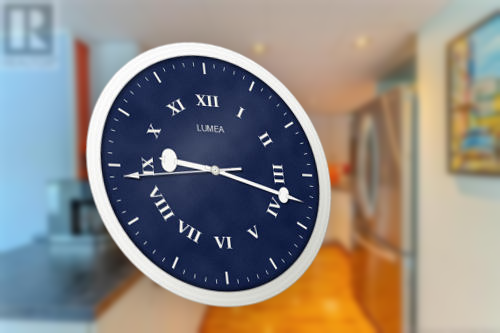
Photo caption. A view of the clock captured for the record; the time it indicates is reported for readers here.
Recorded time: 9:17:44
